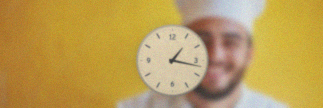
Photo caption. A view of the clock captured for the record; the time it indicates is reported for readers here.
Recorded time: 1:17
